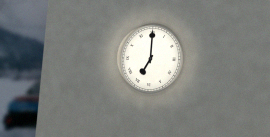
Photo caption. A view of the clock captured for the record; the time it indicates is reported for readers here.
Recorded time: 7:00
